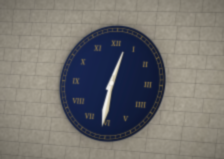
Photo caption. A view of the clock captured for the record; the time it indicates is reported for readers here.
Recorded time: 12:31
